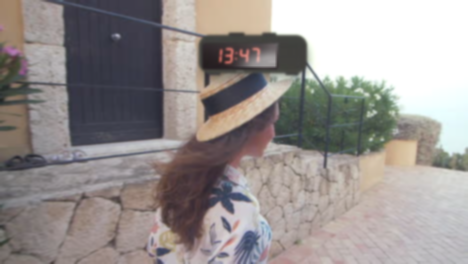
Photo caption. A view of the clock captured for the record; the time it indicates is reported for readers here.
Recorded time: 13:47
